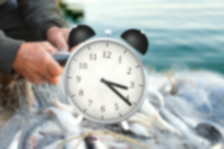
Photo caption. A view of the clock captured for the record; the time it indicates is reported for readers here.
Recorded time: 3:21
